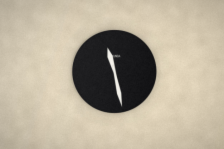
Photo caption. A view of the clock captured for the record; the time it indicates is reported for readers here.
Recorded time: 11:28
